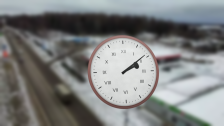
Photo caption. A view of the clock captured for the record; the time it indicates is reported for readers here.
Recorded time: 2:09
